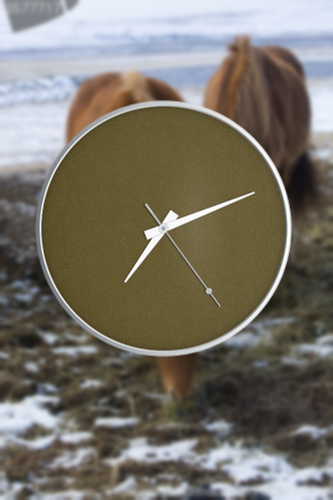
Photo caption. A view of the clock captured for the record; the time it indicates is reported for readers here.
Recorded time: 7:11:24
